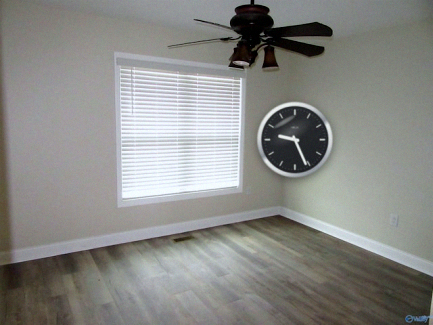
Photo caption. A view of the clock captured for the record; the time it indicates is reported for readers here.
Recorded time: 9:26
